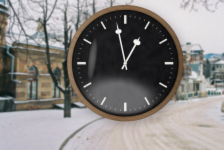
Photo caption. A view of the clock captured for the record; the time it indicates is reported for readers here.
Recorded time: 12:58
